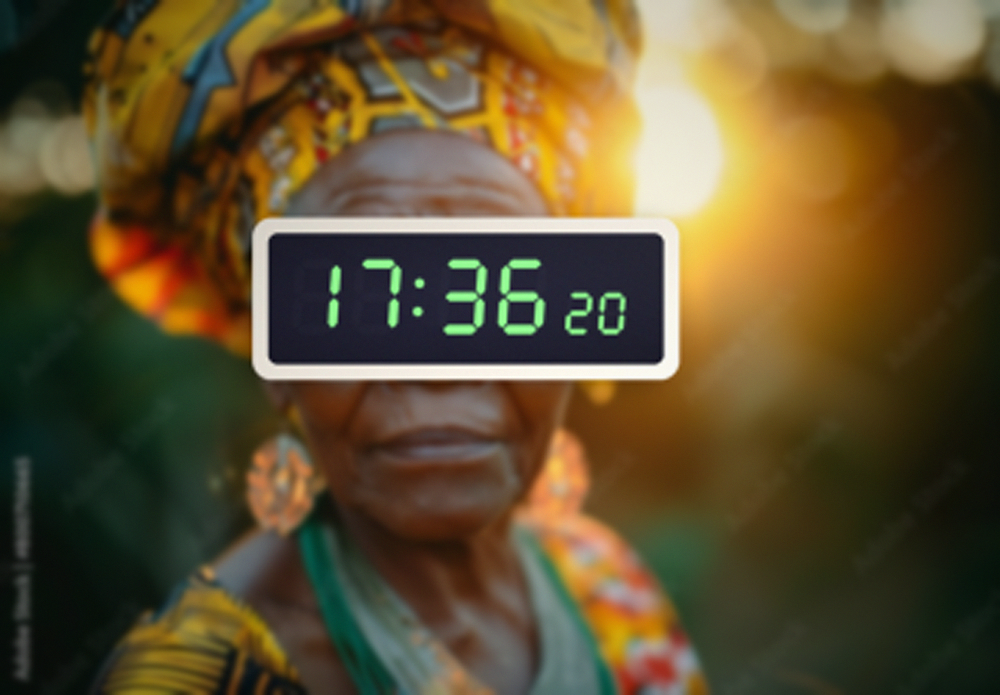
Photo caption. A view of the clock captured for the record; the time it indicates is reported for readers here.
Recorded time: 17:36:20
